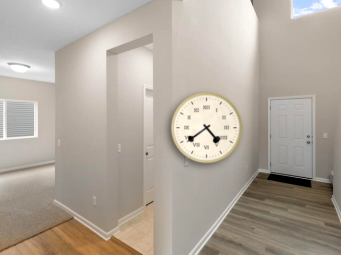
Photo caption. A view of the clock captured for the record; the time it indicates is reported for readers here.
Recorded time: 4:39
